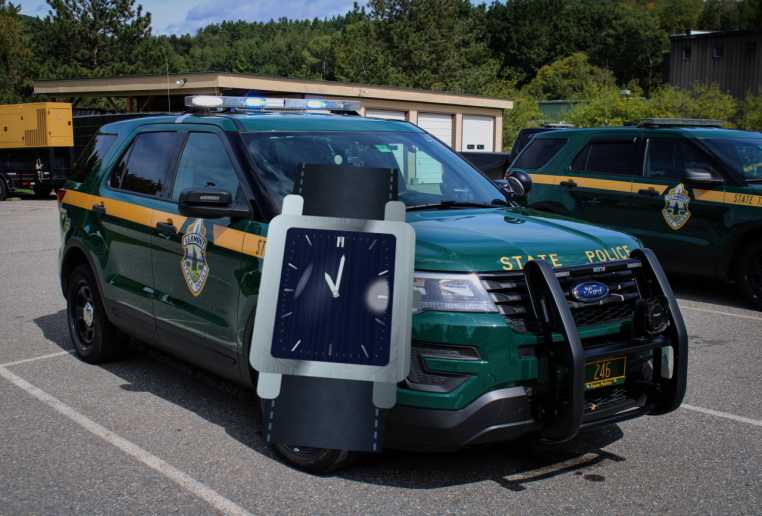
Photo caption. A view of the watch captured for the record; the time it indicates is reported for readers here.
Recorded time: 11:01
